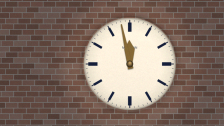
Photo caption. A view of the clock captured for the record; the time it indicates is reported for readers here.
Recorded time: 11:58
